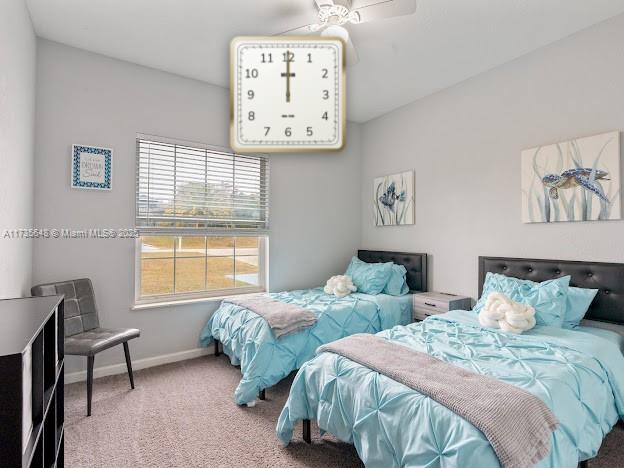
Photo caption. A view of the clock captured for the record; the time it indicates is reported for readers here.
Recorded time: 12:00
